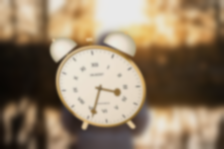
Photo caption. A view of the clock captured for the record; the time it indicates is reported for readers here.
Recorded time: 3:34
